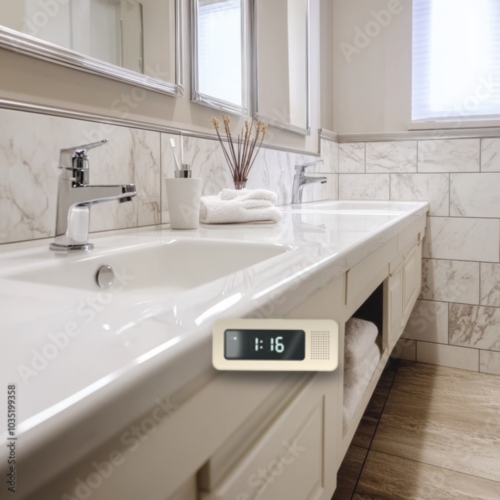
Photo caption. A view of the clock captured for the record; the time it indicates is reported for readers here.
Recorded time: 1:16
